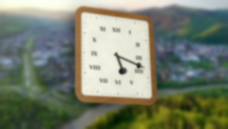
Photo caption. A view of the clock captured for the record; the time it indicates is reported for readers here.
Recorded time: 5:18
